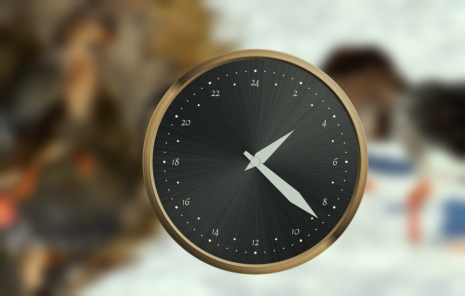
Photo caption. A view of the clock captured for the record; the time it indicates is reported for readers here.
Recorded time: 3:22
